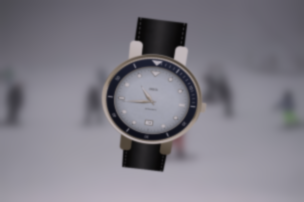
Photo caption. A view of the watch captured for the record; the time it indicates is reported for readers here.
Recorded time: 10:44
